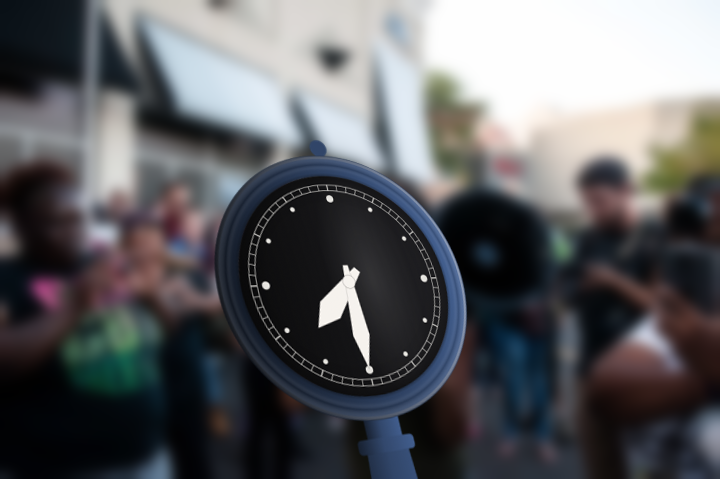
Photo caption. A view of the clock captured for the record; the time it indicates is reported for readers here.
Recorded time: 7:30
